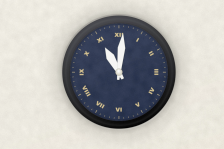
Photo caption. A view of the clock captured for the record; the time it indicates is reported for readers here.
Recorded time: 11:01
